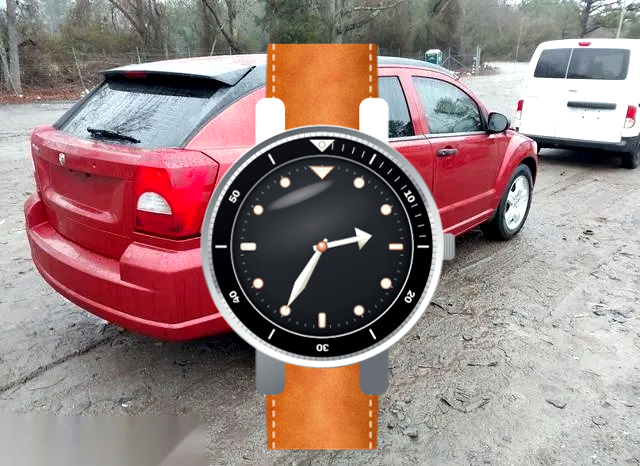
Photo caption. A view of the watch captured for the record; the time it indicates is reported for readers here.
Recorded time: 2:35
